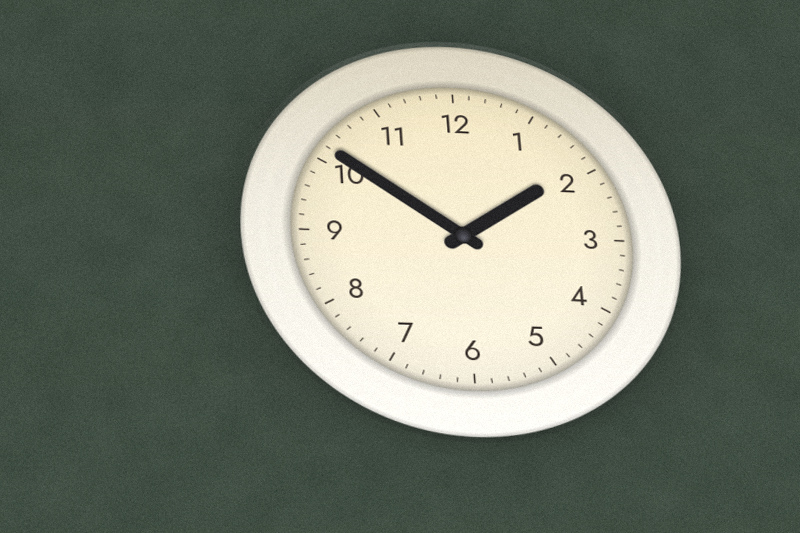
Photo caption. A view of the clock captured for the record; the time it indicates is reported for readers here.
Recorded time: 1:51
